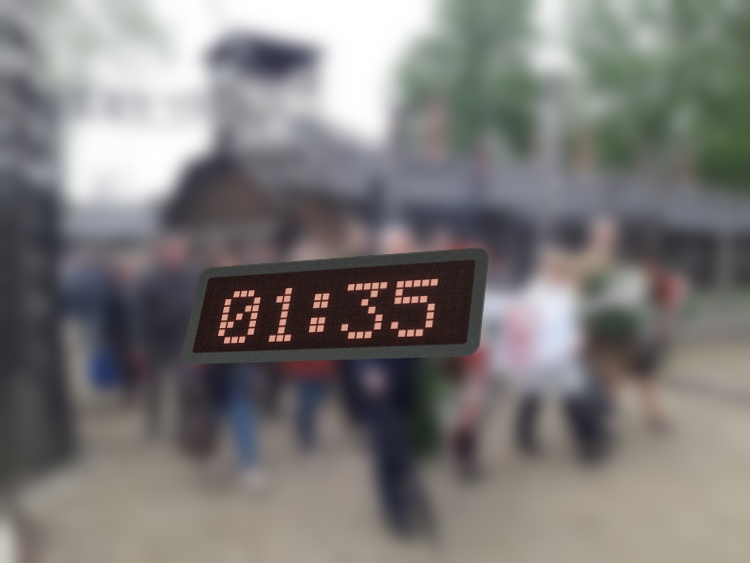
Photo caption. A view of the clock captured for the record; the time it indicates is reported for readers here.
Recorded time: 1:35
